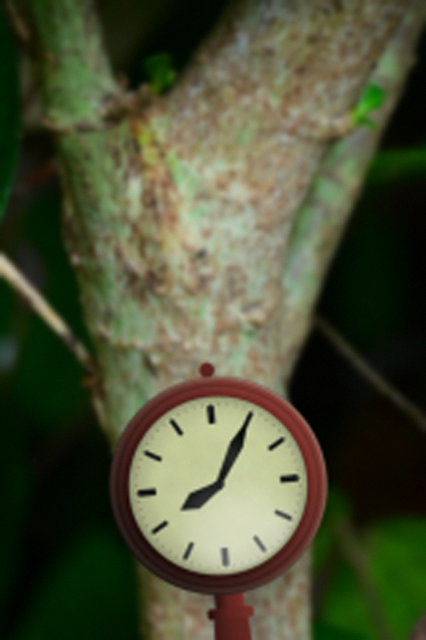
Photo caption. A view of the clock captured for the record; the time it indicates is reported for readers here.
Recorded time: 8:05
